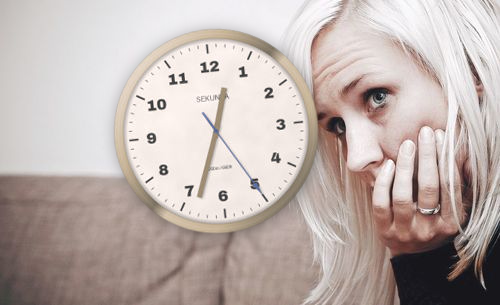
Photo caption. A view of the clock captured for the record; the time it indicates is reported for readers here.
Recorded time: 12:33:25
